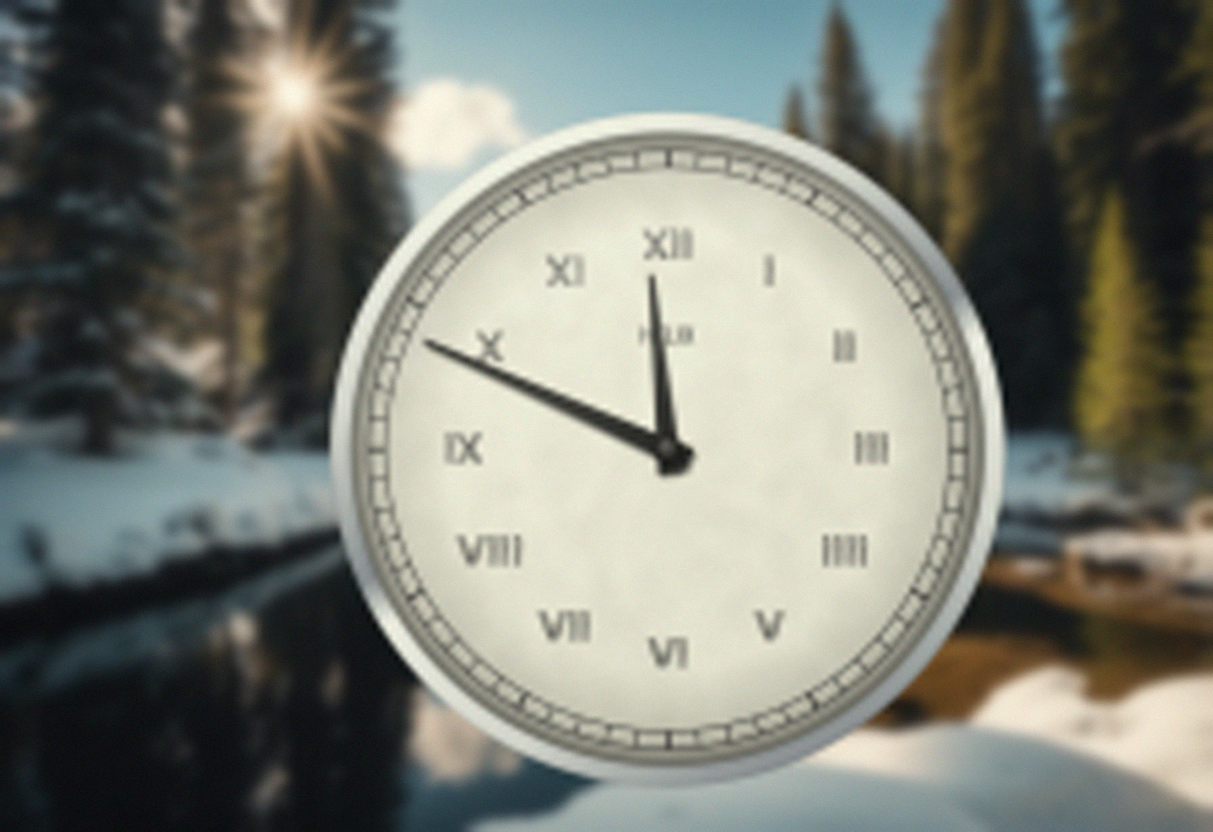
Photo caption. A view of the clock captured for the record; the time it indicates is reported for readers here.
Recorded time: 11:49
